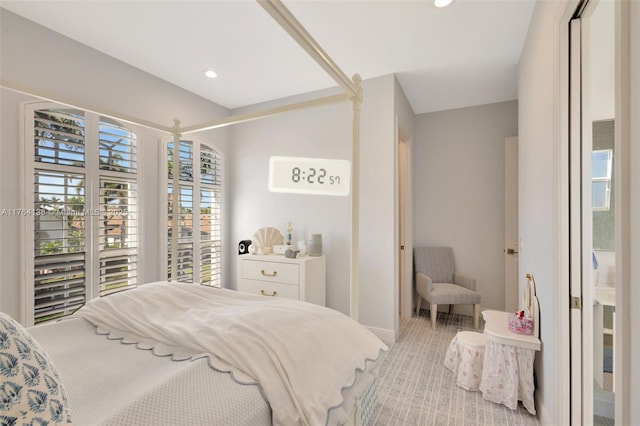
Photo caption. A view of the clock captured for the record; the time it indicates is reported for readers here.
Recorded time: 8:22
